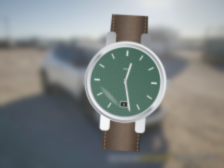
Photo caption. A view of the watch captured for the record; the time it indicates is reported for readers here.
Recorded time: 12:28
